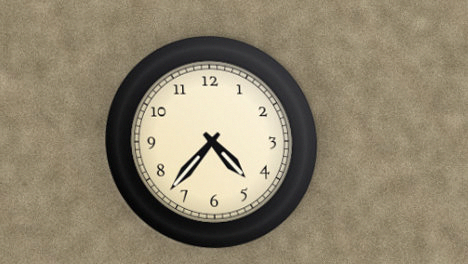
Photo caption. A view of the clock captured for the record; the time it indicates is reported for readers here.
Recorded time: 4:37
